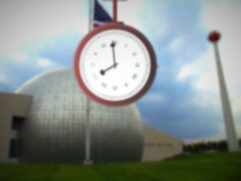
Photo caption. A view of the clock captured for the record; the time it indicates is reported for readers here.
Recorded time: 7:59
